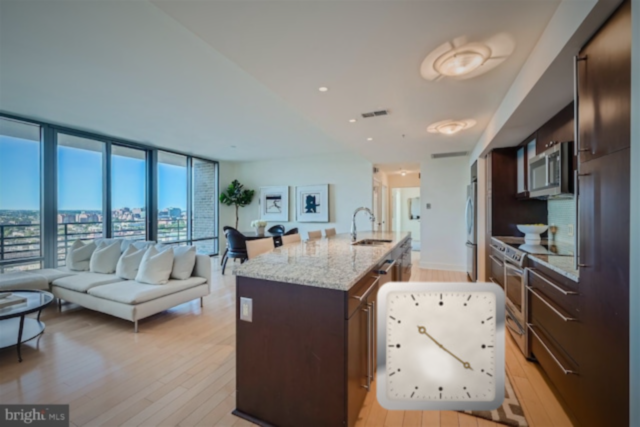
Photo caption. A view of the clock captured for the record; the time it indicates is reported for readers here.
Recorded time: 10:21
